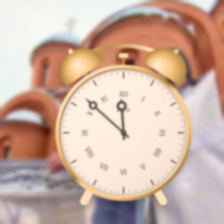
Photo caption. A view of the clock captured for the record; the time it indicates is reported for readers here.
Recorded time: 11:52
